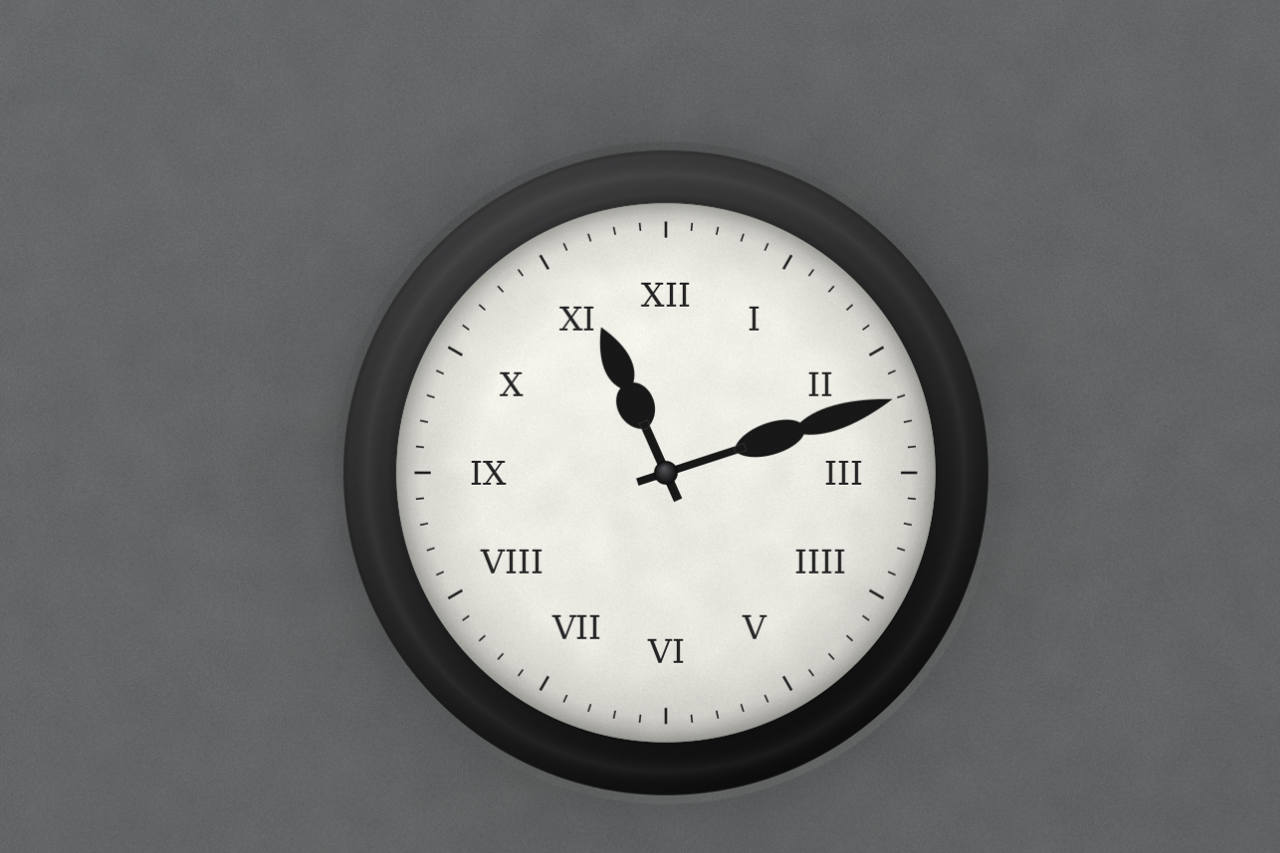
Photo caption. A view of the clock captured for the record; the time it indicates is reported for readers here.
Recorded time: 11:12
